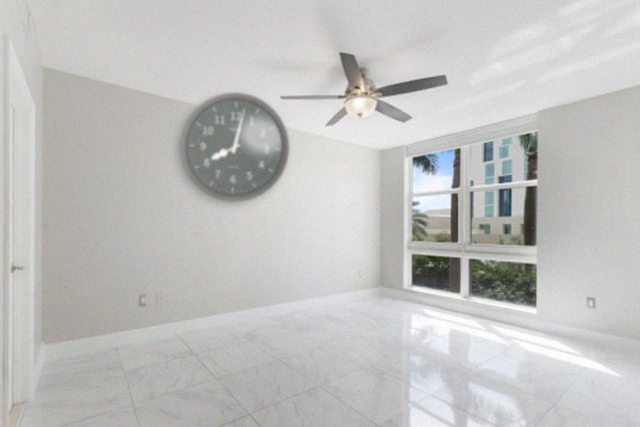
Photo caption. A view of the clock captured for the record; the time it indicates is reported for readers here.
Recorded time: 8:02
